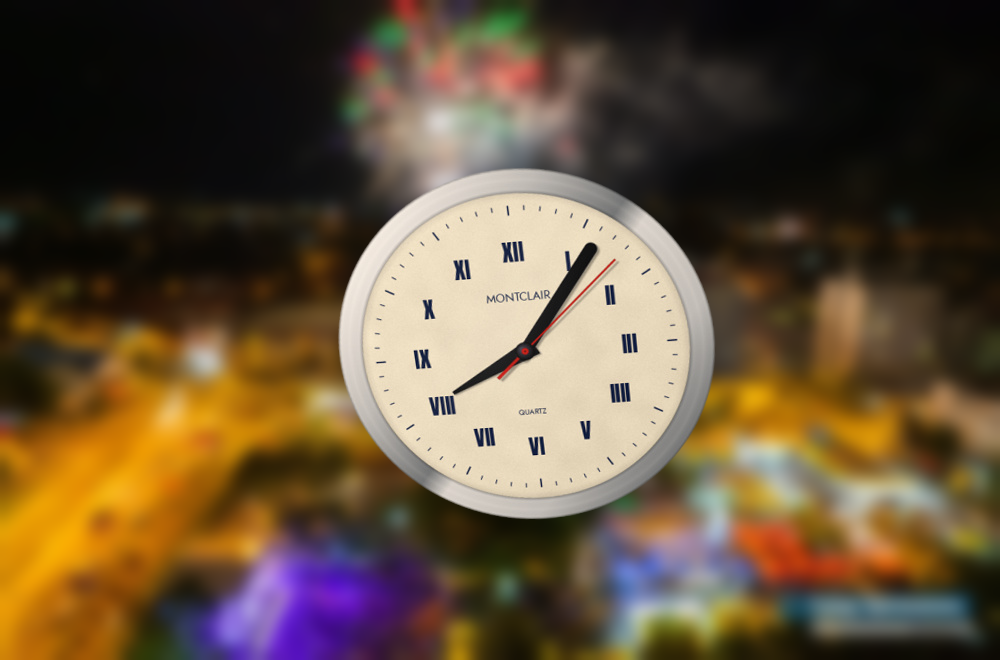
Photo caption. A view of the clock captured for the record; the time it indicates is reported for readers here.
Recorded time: 8:06:08
